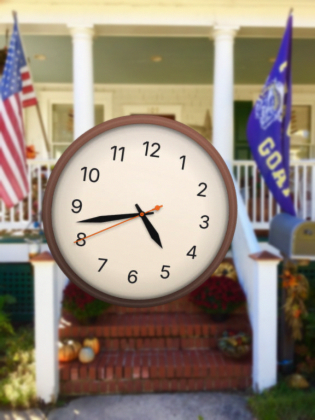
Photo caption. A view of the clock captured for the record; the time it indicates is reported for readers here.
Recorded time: 4:42:40
